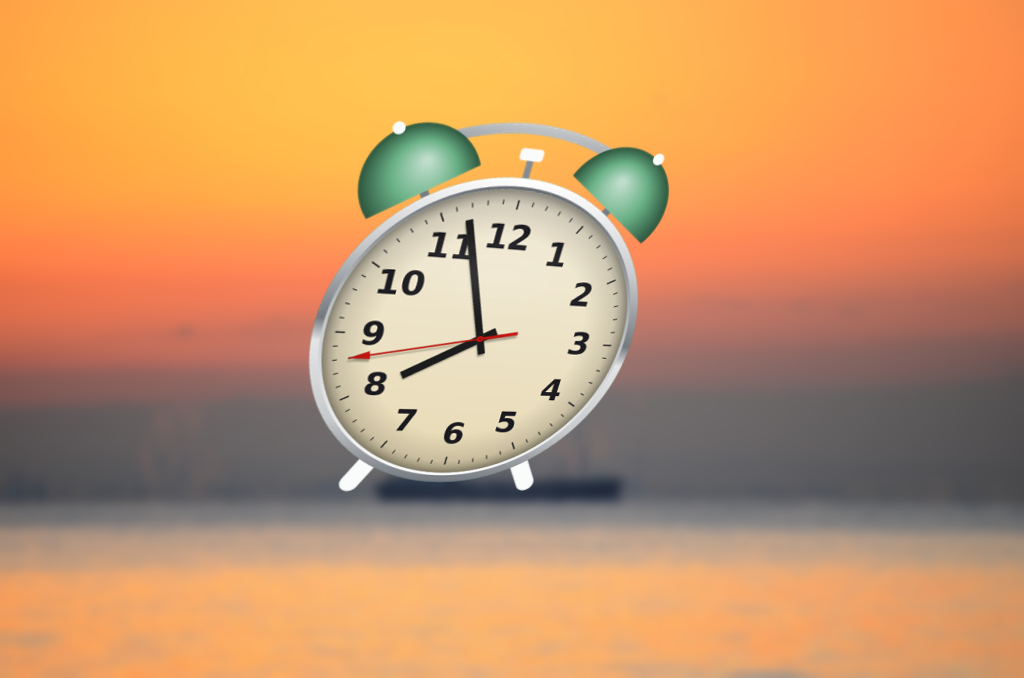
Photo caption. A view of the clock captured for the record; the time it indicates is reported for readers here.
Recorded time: 7:56:43
